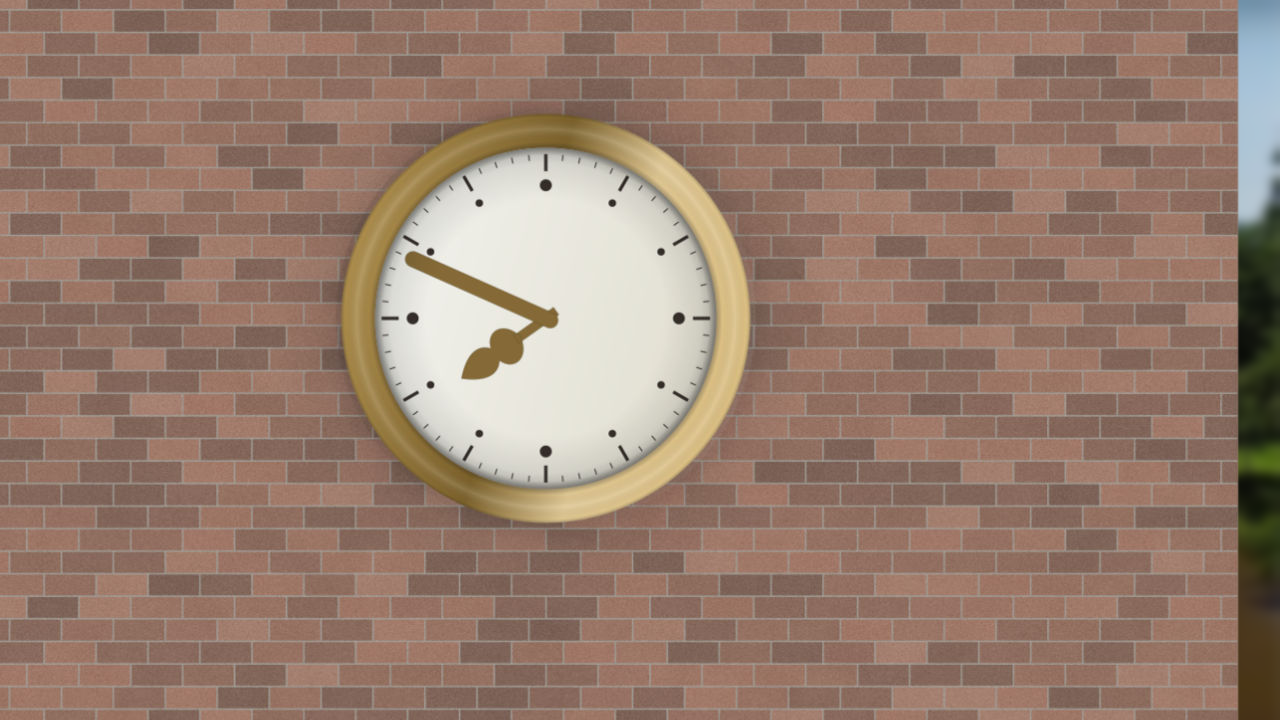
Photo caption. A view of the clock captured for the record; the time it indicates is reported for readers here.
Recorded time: 7:49
